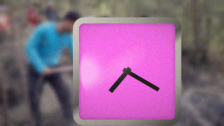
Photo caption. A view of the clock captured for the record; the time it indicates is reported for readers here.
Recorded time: 7:20
